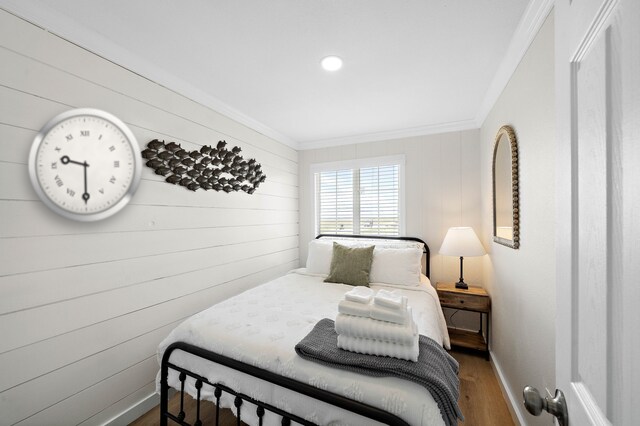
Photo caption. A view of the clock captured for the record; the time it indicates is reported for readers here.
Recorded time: 9:30
